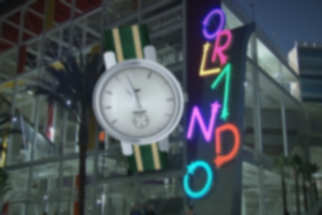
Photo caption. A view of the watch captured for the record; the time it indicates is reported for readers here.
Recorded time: 10:58
